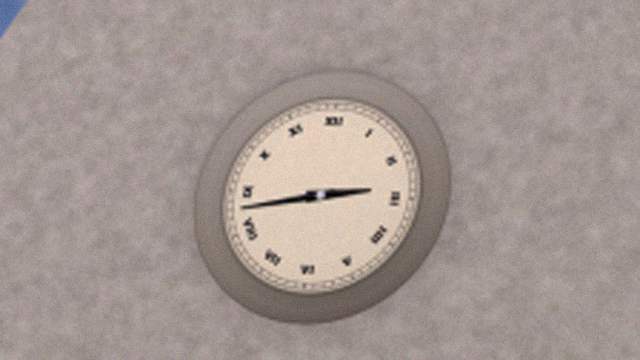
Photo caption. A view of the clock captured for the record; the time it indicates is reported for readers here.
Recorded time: 2:43
